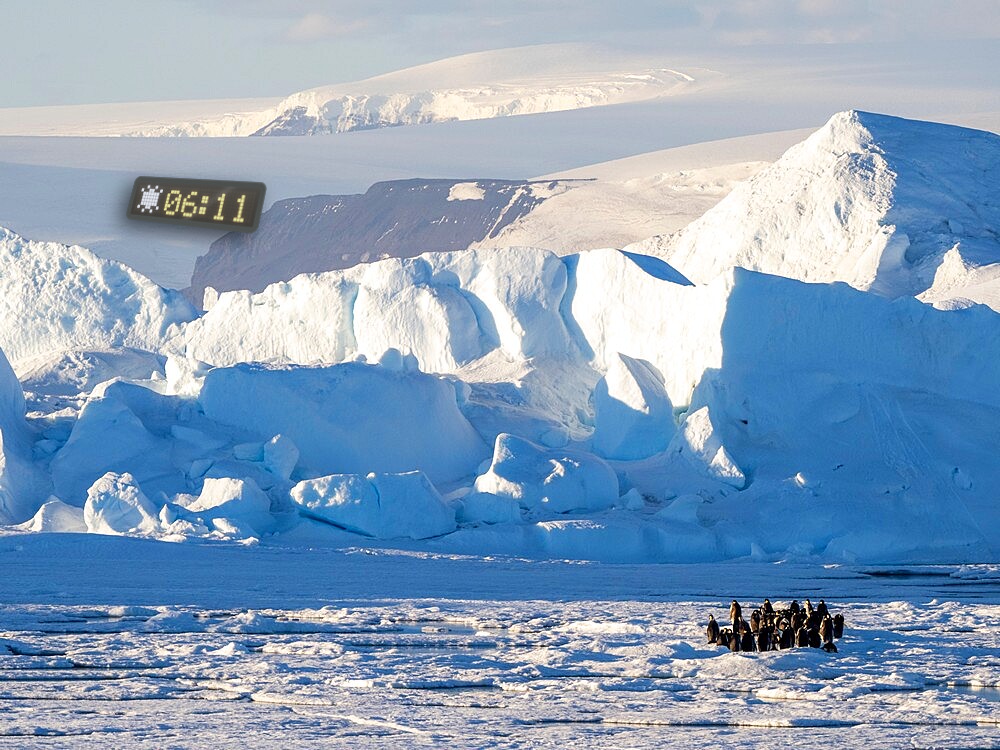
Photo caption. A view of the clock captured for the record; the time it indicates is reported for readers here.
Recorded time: 6:11
